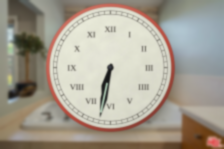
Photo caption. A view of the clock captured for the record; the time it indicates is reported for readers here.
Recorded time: 6:32
